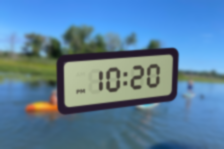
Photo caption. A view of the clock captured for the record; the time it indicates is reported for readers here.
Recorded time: 10:20
